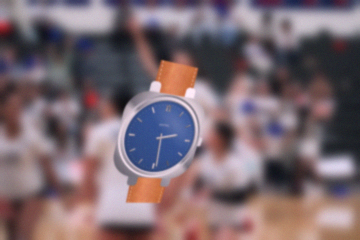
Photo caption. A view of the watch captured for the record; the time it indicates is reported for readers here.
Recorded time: 2:29
